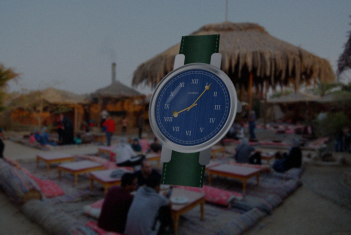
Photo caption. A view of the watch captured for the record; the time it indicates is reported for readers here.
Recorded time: 8:06
